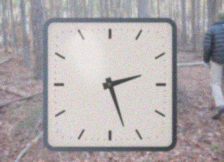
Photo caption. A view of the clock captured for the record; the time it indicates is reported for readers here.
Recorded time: 2:27
